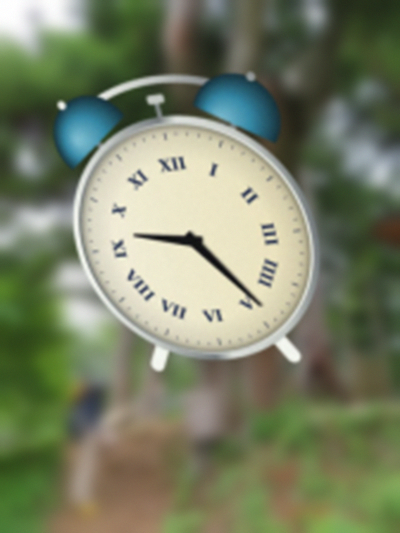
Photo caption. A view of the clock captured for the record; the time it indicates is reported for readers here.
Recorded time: 9:24
